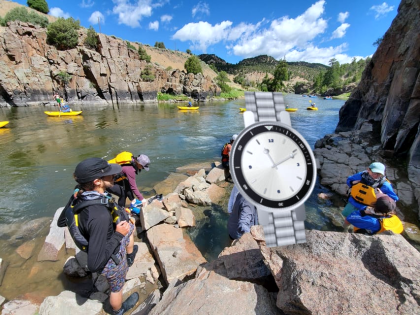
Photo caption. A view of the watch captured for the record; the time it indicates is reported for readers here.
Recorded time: 11:11
